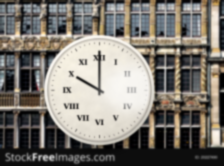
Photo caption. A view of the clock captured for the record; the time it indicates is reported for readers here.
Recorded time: 10:00
